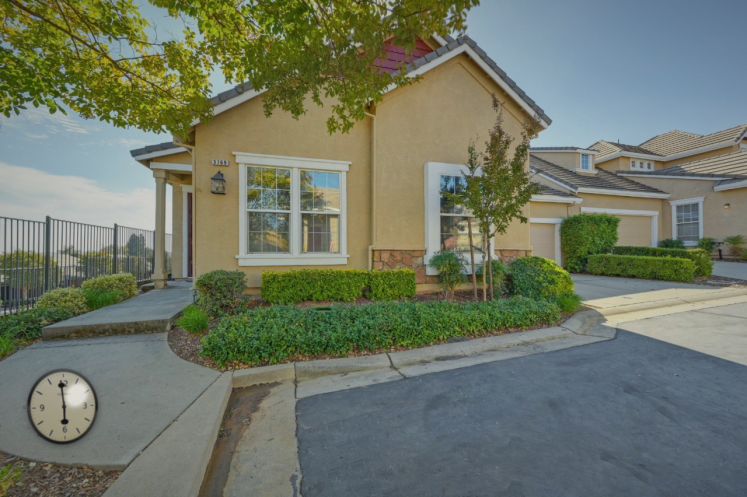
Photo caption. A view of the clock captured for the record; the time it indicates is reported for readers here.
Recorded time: 5:59
